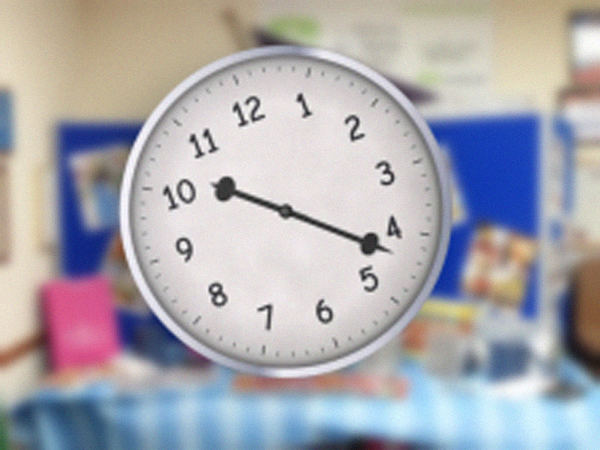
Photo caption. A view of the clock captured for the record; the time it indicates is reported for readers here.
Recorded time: 10:22
